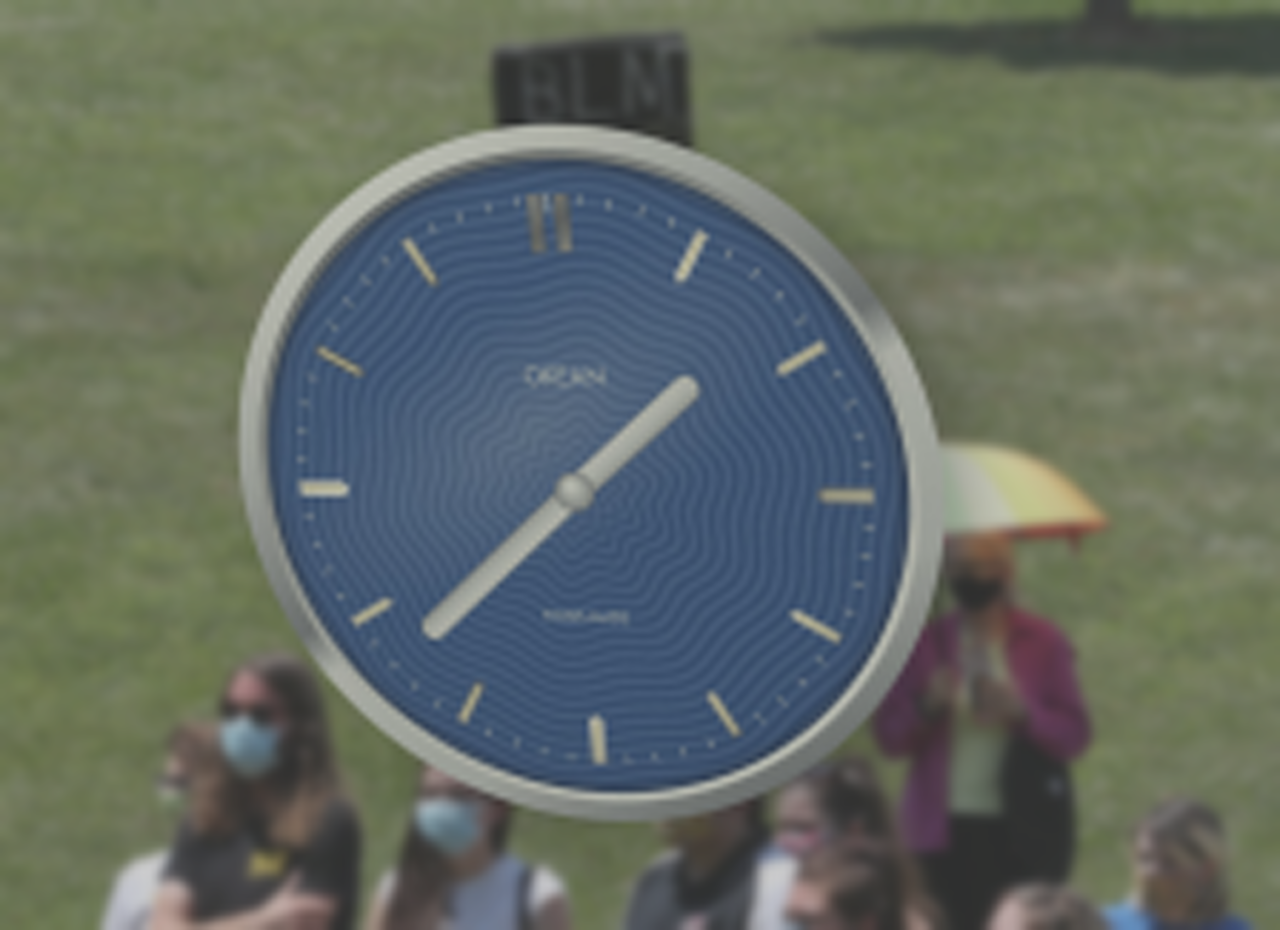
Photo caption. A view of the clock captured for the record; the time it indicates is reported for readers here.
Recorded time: 1:38
